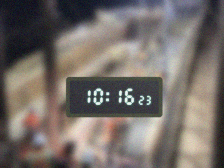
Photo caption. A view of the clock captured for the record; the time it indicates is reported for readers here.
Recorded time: 10:16:23
